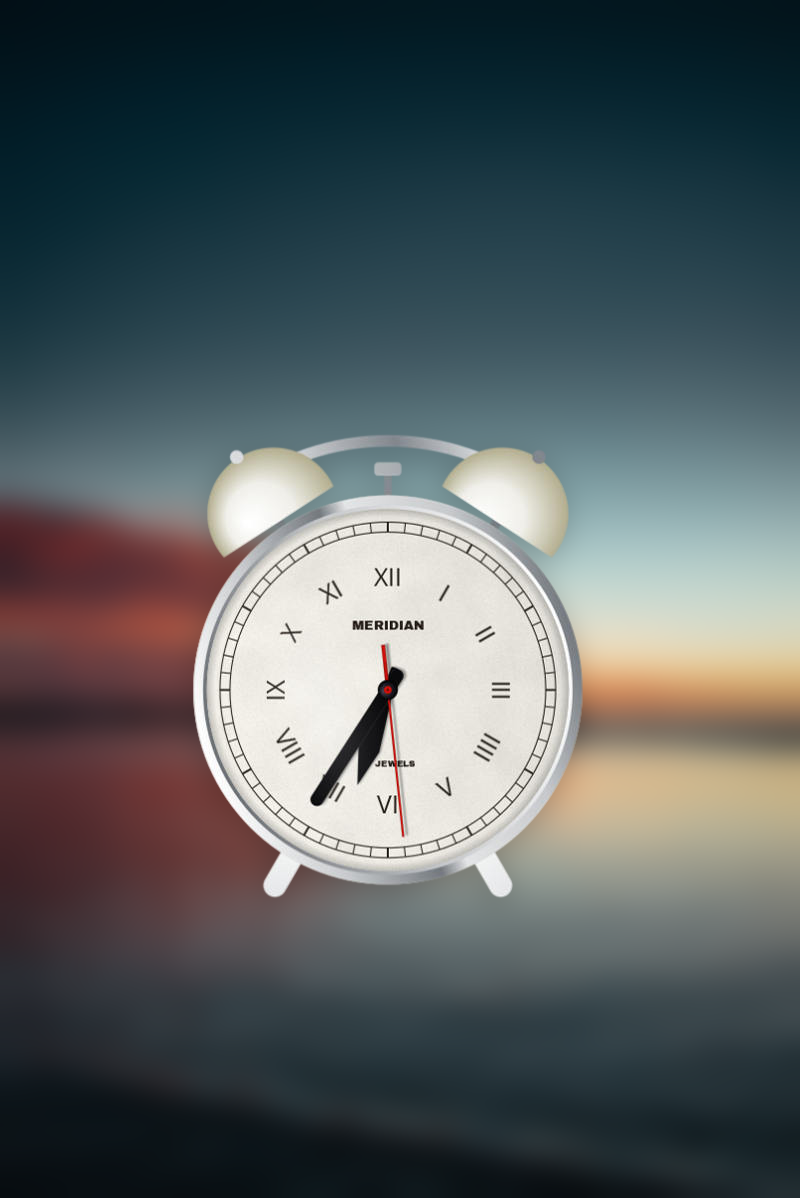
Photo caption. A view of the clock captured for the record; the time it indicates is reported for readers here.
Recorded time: 6:35:29
